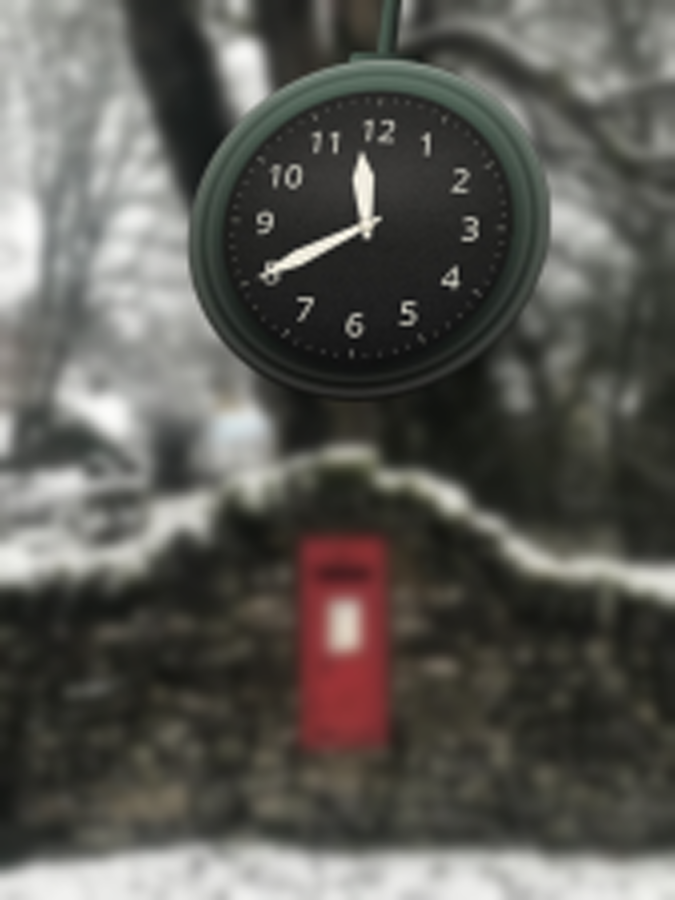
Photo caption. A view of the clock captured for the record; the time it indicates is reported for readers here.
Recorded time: 11:40
